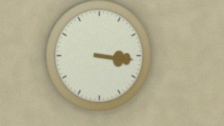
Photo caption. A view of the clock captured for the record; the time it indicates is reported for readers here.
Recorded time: 3:16
